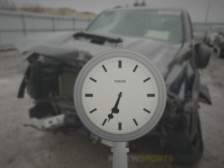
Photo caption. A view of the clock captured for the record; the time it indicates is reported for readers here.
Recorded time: 6:34
